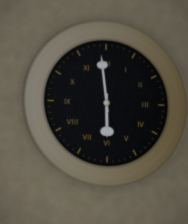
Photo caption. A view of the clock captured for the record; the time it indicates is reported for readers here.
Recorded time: 5:59
